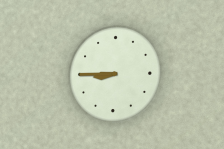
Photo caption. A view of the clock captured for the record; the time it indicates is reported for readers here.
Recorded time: 8:45
